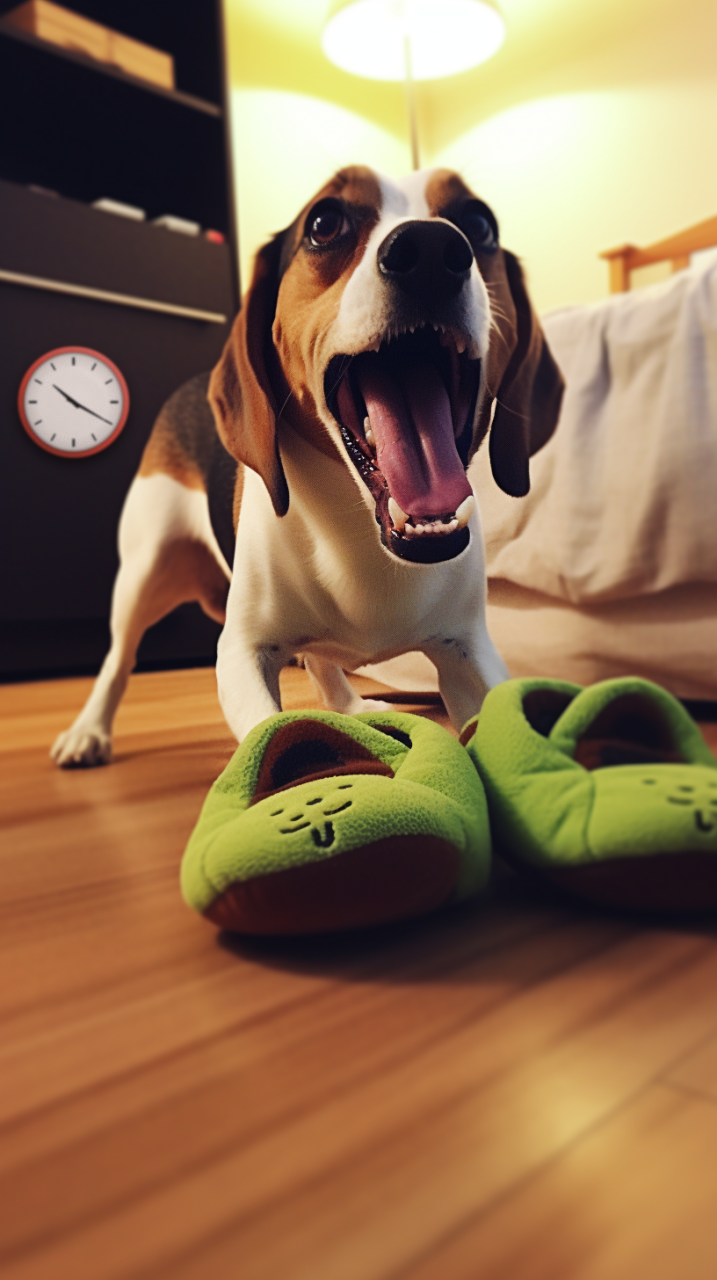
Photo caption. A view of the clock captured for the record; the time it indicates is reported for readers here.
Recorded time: 10:20
